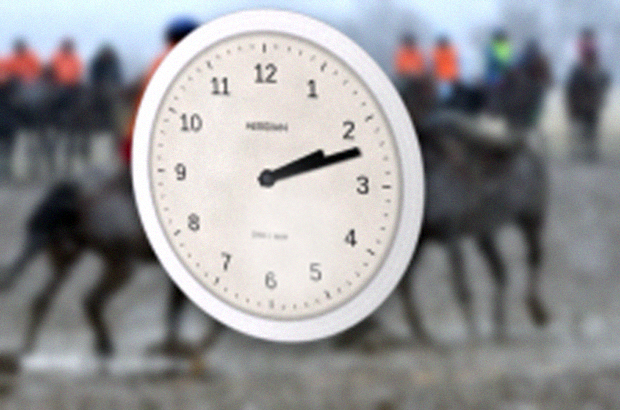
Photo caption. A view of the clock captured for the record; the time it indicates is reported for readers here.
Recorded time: 2:12
